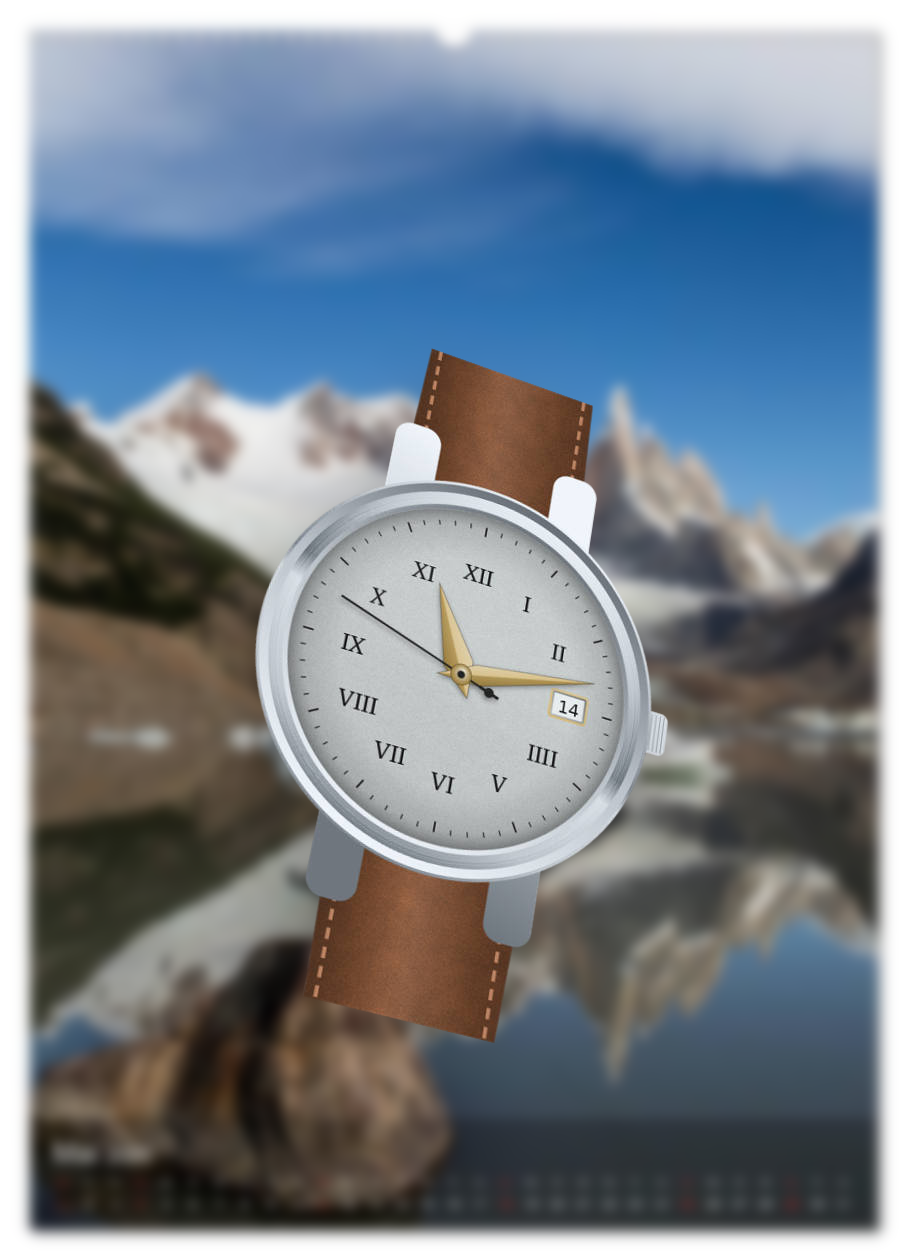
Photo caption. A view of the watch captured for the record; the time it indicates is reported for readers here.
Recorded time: 11:12:48
